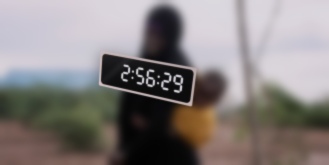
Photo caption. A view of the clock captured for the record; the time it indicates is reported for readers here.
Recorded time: 2:56:29
